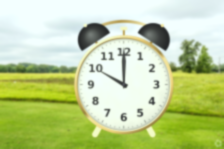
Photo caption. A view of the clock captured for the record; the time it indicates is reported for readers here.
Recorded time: 10:00
